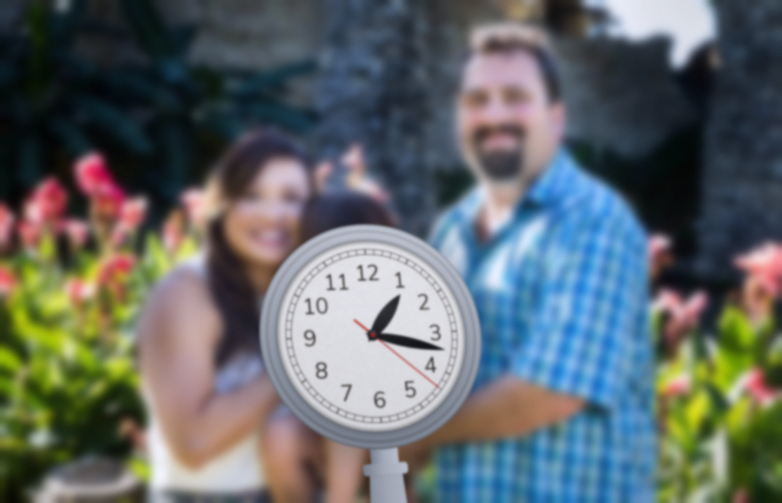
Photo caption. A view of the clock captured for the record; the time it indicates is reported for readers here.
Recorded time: 1:17:22
